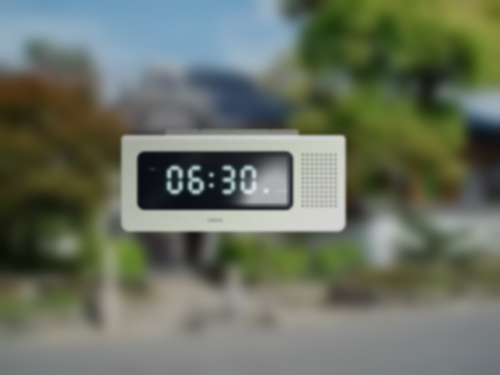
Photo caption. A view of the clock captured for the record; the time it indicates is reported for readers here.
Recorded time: 6:30
